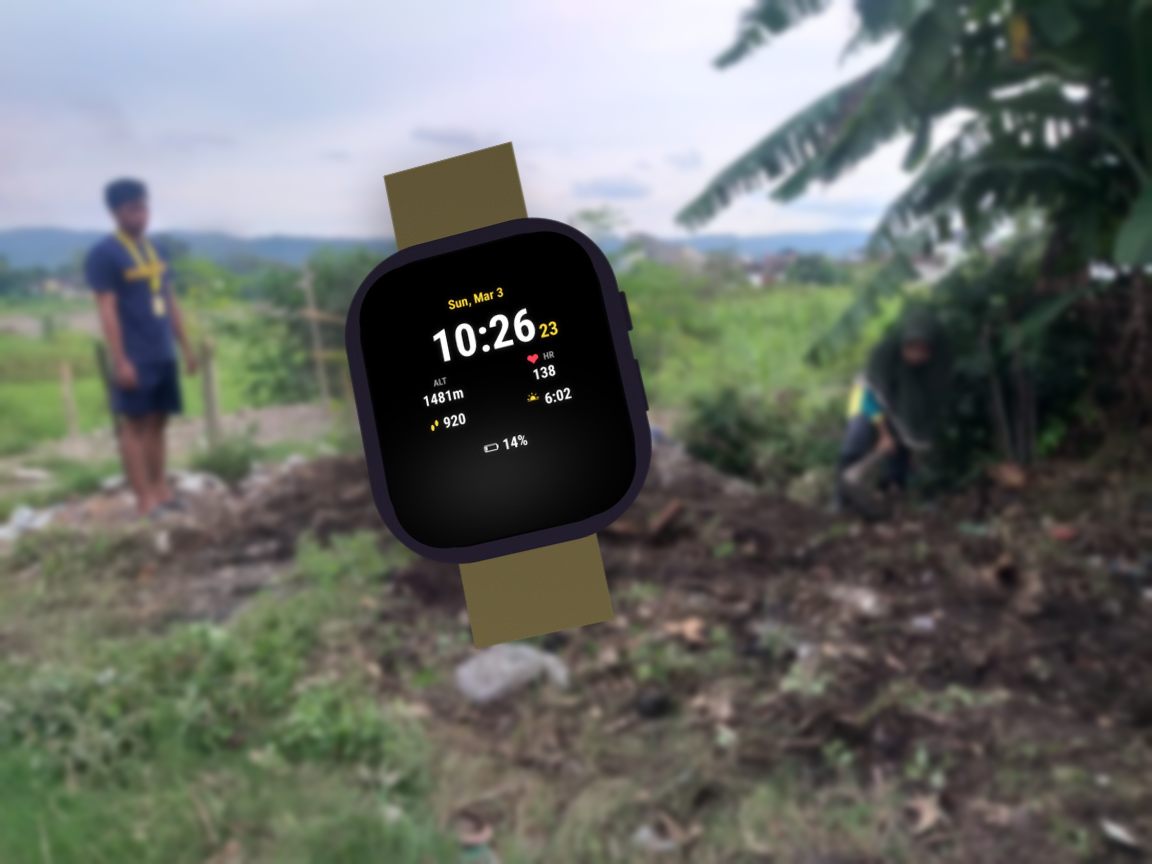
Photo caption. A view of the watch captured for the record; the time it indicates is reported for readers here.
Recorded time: 10:26:23
